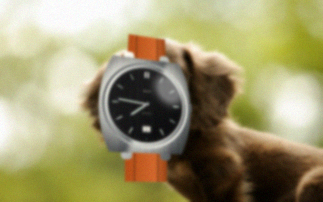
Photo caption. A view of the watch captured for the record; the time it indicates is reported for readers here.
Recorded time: 7:46
